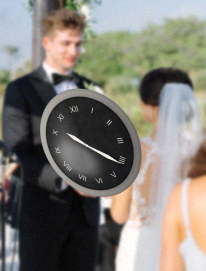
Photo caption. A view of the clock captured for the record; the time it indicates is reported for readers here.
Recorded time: 10:21
